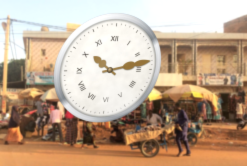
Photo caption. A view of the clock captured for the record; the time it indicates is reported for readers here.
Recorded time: 10:13
